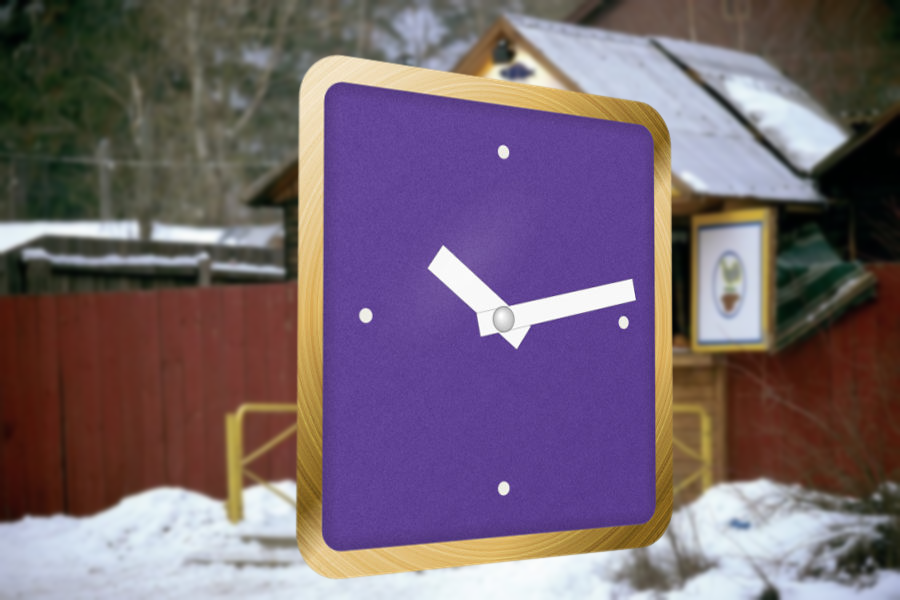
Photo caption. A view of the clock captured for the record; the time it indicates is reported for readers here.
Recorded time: 10:13
